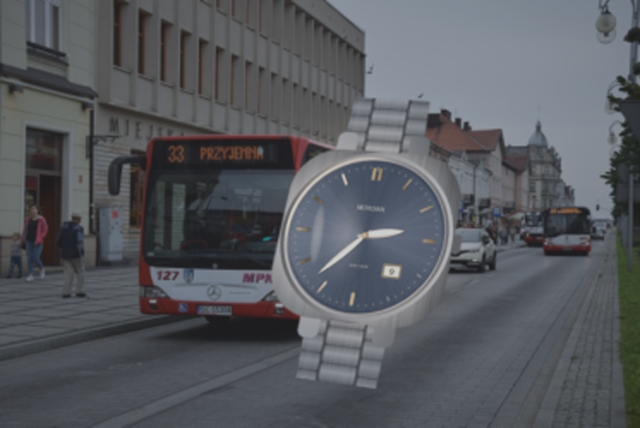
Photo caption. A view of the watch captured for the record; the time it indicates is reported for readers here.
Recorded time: 2:37
